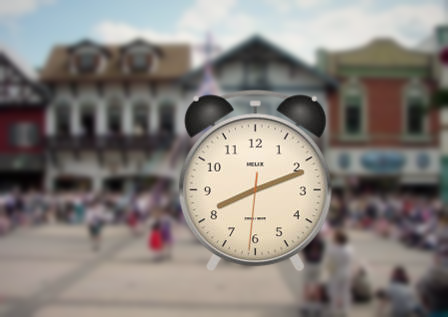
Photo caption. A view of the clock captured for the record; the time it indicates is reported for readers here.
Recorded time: 8:11:31
